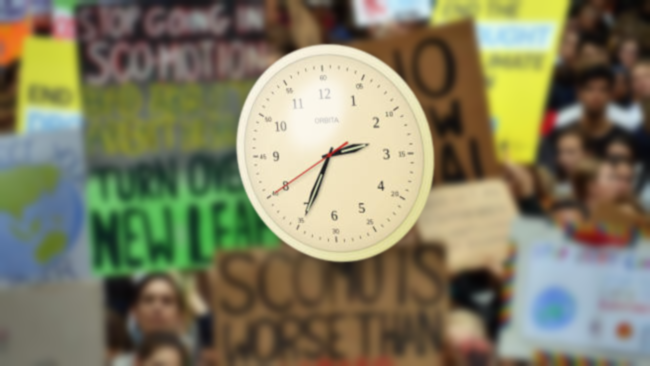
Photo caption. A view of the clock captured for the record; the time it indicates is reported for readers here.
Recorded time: 2:34:40
